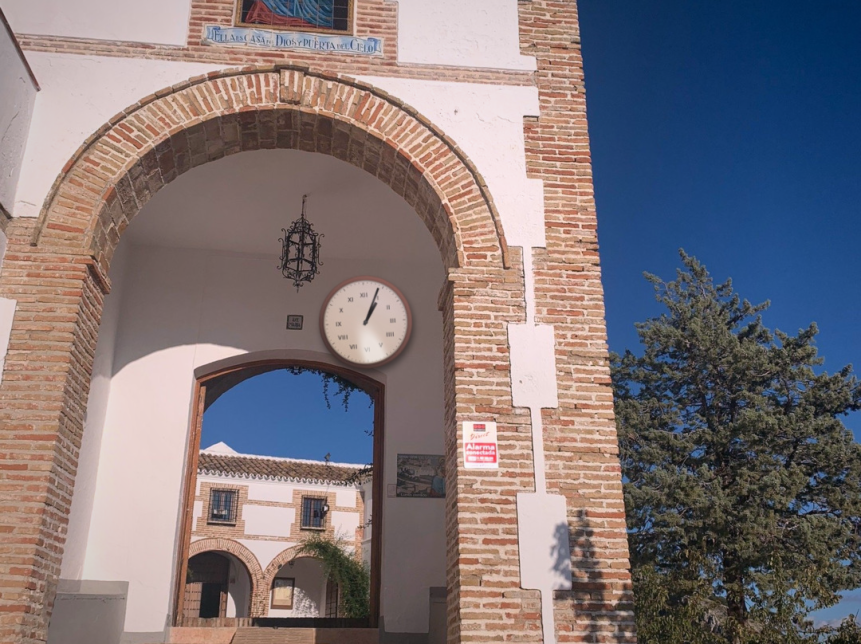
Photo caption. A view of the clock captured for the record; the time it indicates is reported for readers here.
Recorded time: 1:04
